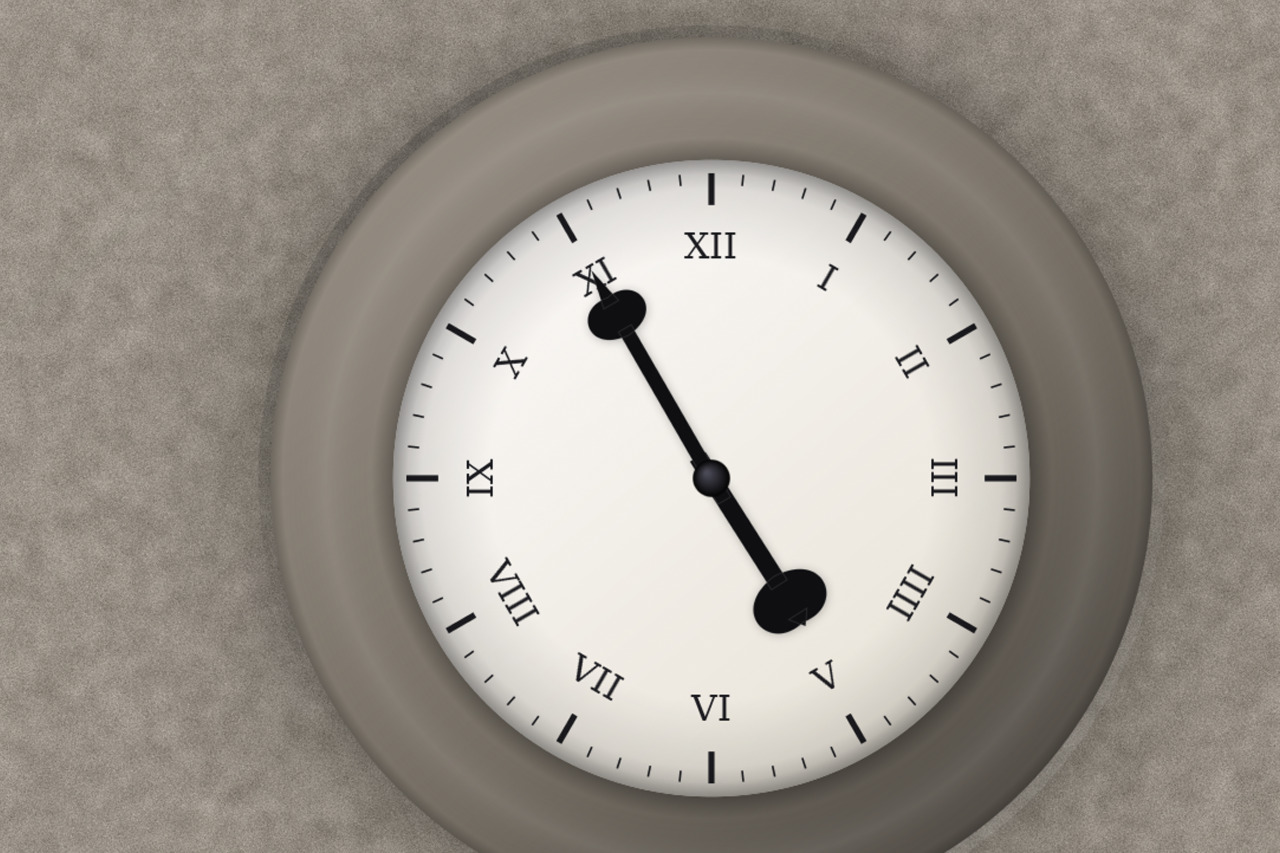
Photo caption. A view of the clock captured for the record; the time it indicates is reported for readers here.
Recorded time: 4:55
